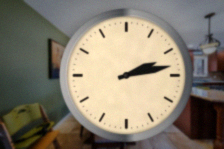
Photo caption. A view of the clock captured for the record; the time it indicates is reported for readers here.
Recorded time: 2:13
